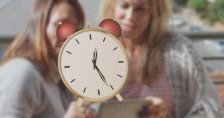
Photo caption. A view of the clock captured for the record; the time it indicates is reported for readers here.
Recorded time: 12:26
